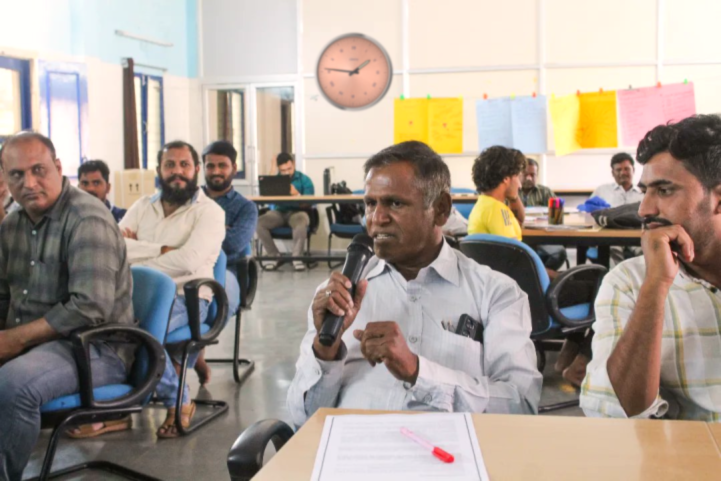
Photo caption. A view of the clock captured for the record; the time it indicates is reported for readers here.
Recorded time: 1:46
